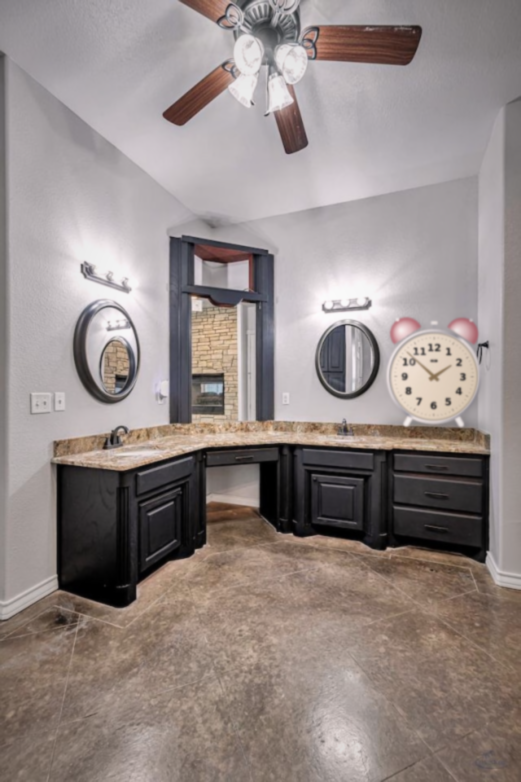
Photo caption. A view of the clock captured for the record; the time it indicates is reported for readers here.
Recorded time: 1:52
